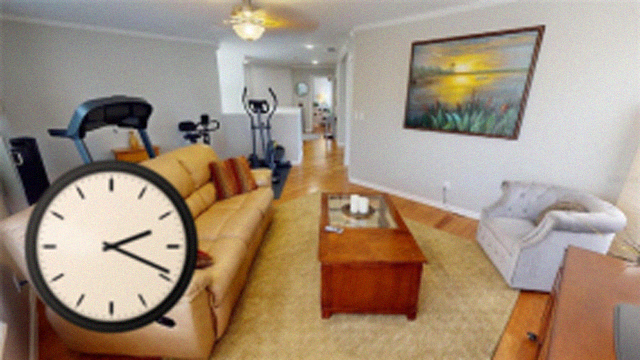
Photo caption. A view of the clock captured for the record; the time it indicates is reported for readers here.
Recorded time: 2:19
